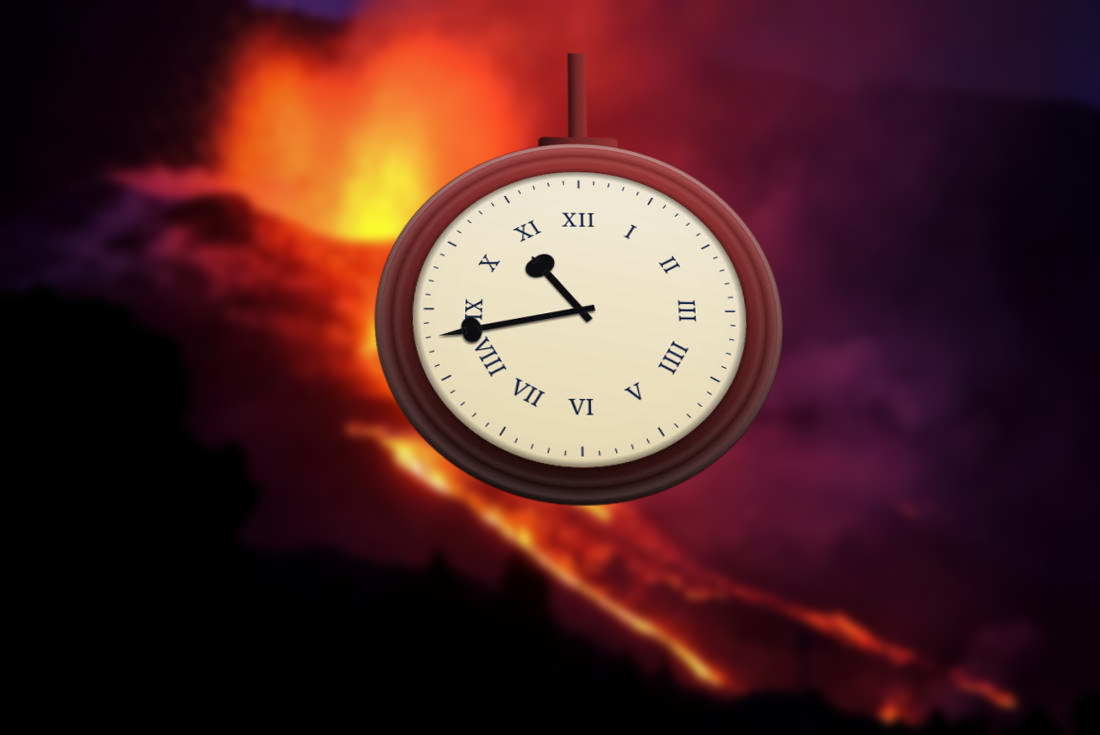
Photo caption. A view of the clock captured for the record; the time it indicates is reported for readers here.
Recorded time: 10:43
